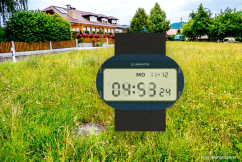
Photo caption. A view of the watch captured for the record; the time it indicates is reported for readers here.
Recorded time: 4:53:24
